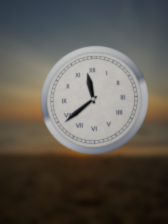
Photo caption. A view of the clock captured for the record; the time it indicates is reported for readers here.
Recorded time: 11:39
